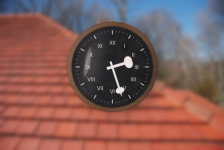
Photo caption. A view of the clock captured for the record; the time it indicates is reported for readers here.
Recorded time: 2:27
